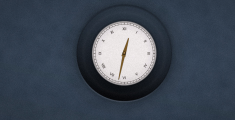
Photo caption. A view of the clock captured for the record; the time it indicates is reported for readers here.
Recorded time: 12:32
